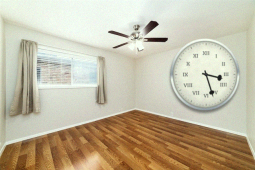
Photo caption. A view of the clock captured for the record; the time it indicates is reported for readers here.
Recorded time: 3:27
